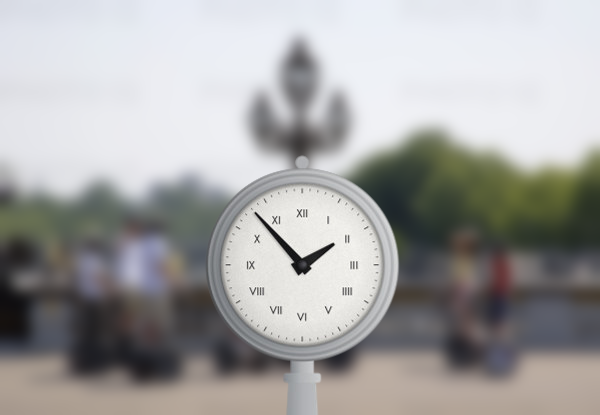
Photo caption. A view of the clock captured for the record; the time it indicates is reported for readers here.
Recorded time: 1:53
